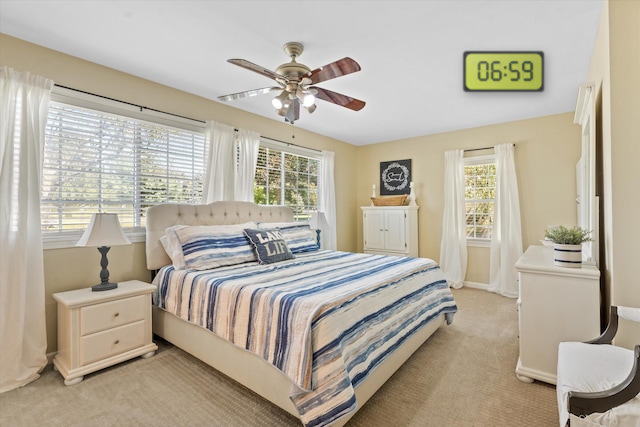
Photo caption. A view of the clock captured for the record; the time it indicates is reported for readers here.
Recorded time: 6:59
